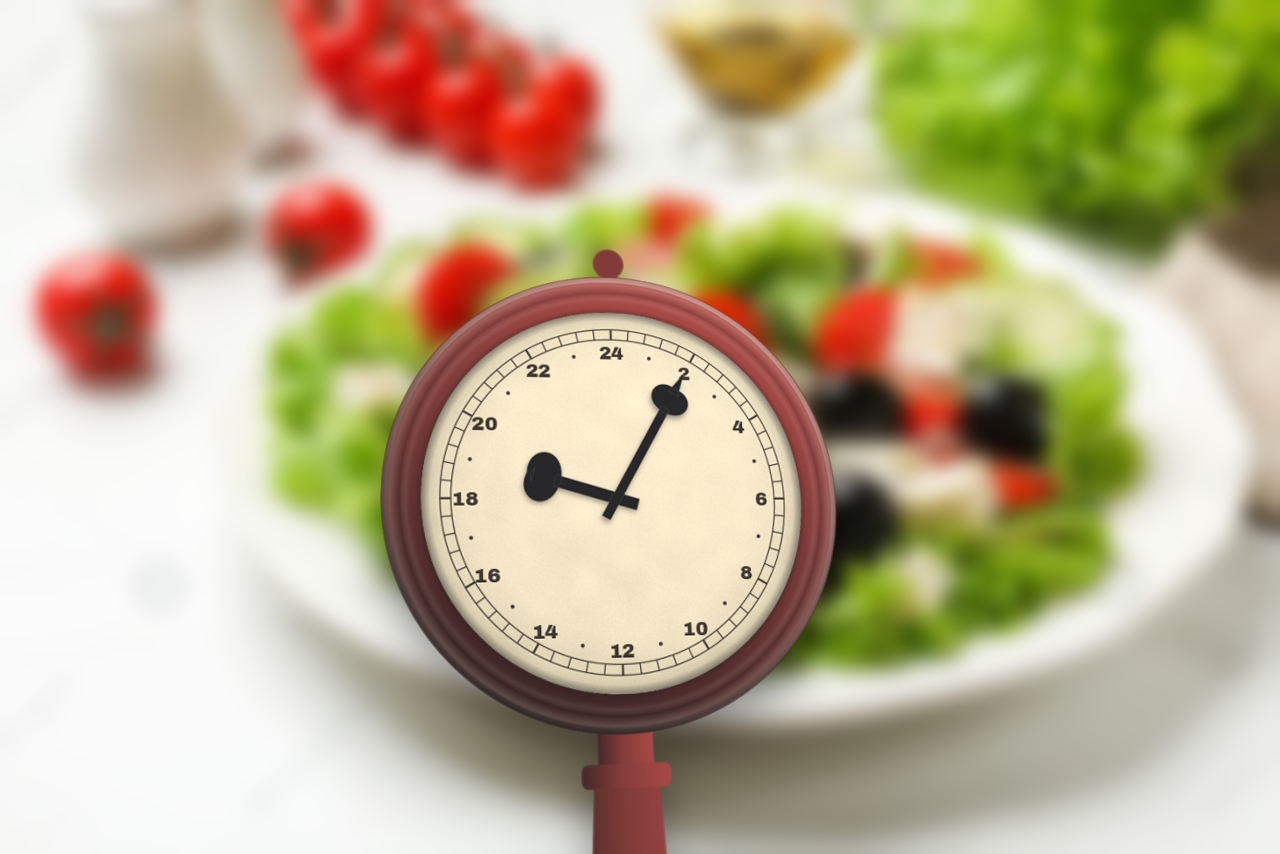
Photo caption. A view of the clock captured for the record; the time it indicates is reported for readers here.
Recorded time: 19:05
